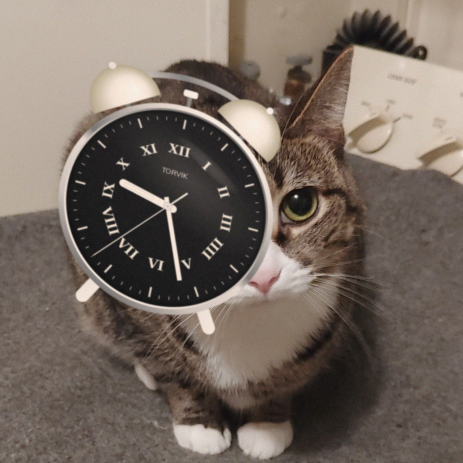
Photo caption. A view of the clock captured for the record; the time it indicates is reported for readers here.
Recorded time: 9:26:37
